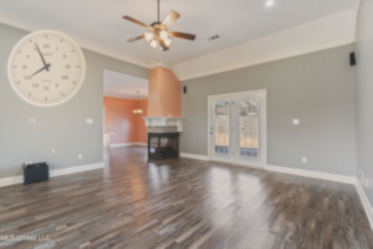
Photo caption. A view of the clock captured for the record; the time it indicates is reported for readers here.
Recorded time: 7:56
